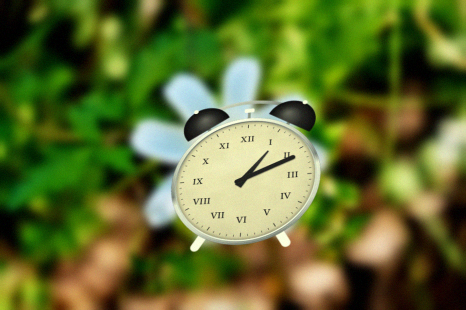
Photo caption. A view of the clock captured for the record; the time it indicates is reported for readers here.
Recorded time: 1:11
